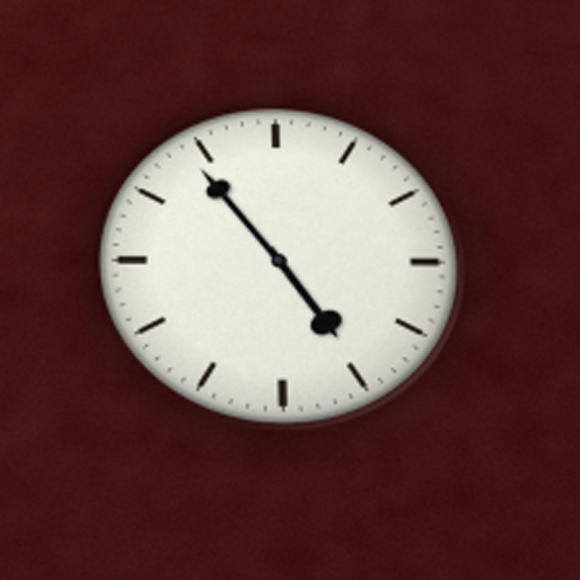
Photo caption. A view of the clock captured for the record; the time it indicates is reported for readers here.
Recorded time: 4:54
